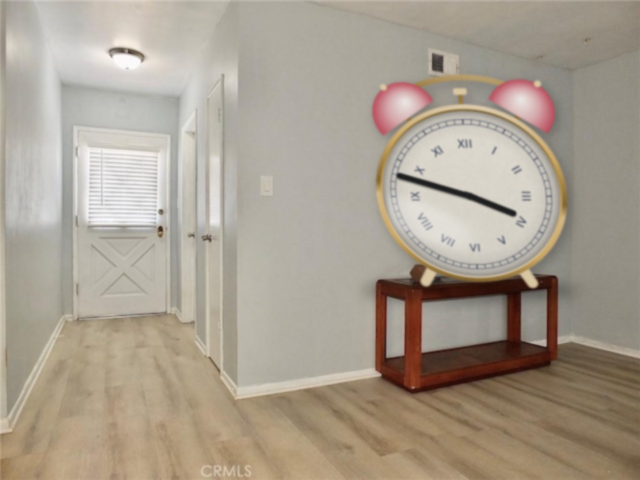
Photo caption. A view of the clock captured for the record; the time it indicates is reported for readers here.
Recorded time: 3:48
